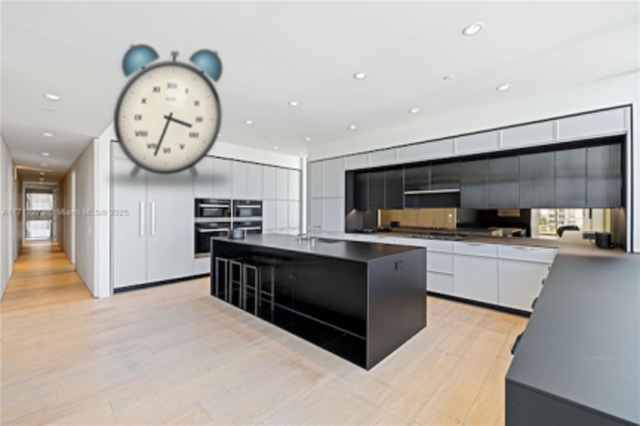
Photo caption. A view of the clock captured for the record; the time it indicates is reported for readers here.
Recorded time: 3:33
